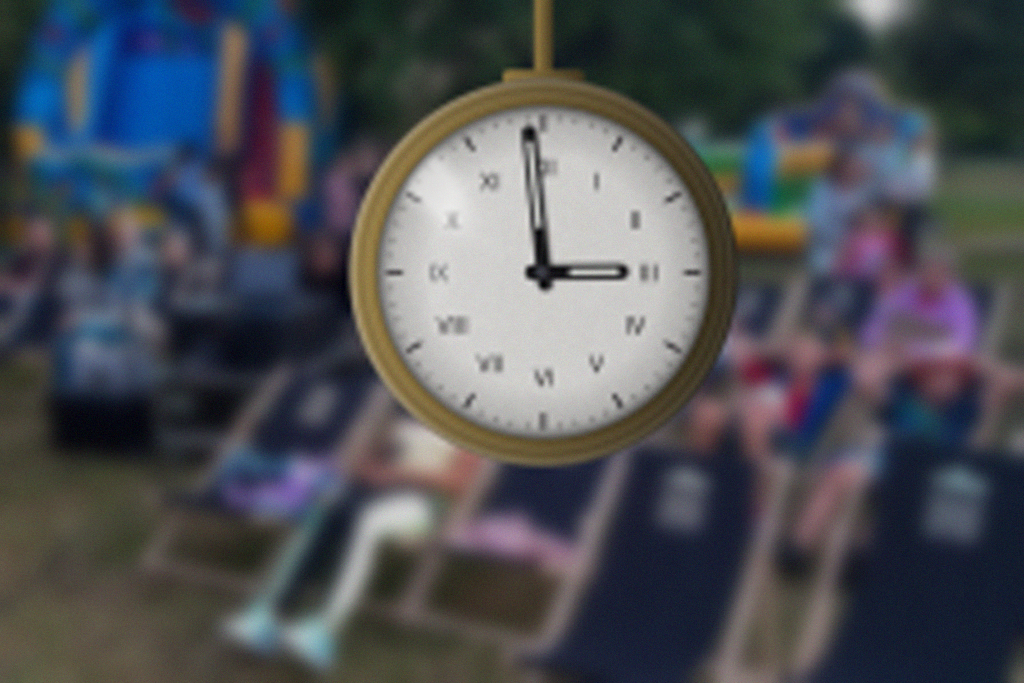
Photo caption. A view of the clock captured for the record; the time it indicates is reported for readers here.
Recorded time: 2:59
